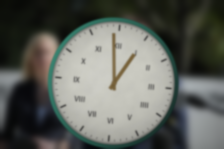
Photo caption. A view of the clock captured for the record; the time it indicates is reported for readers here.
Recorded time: 12:59
